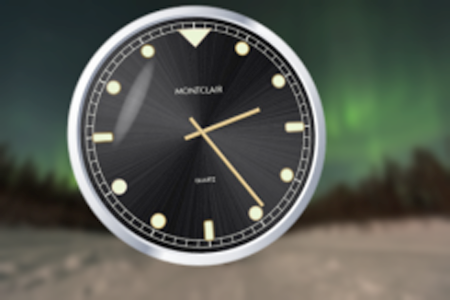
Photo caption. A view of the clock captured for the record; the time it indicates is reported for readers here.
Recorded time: 2:24
